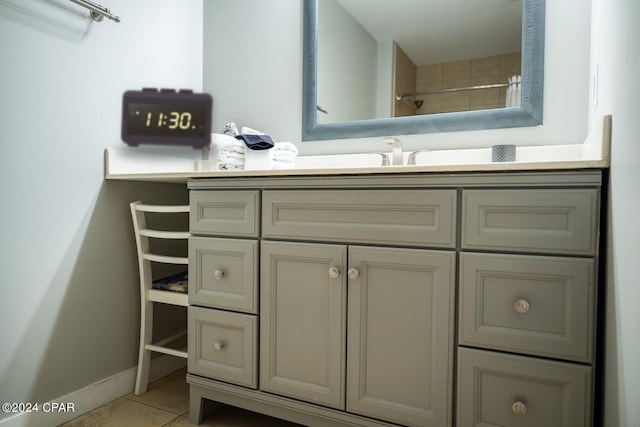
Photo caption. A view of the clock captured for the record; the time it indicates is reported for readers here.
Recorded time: 11:30
